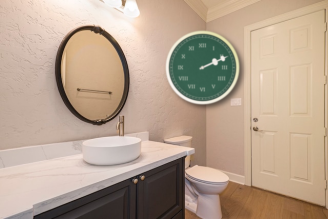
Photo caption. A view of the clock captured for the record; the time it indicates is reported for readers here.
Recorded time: 2:11
